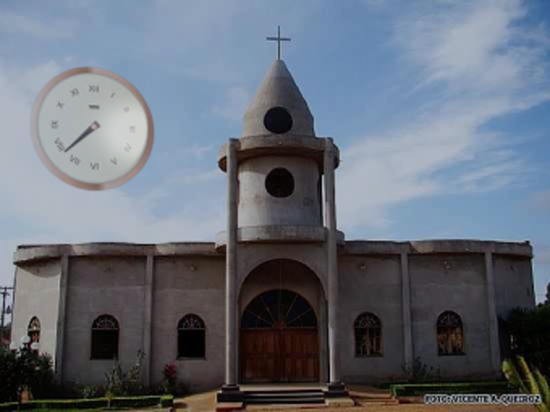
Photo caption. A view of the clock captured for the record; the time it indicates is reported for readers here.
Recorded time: 7:38
